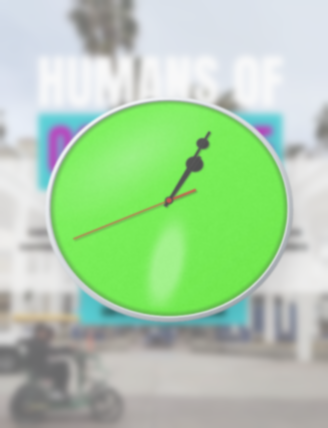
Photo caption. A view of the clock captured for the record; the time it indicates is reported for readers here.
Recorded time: 1:04:41
